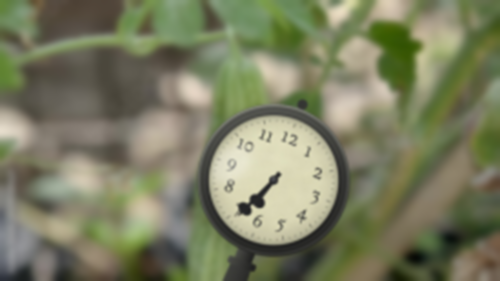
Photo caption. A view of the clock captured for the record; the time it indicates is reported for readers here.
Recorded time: 6:34
